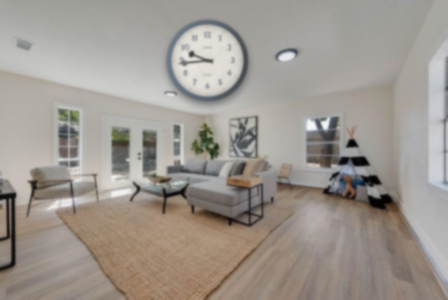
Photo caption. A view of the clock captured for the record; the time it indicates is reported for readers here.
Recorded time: 9:44
